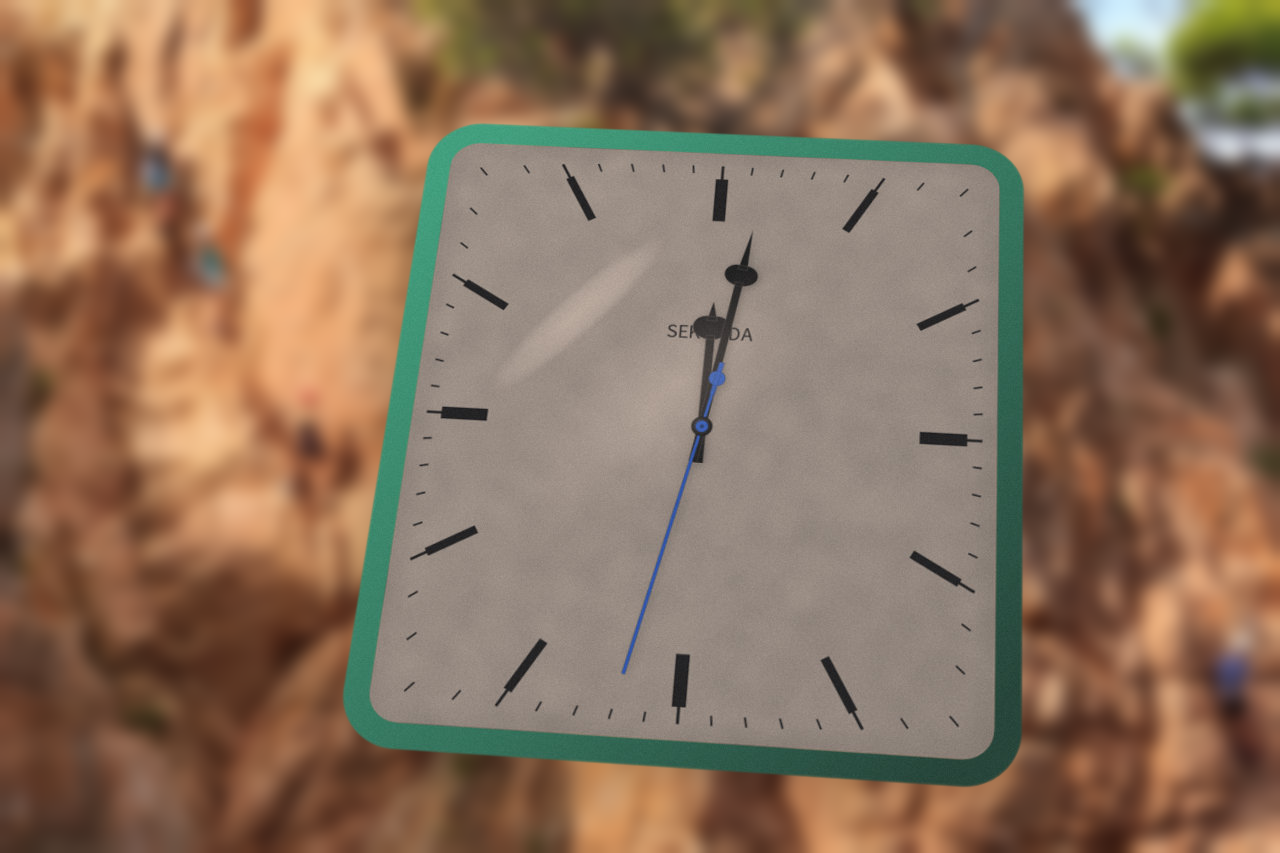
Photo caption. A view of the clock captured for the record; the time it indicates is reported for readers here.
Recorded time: 12:01:32
